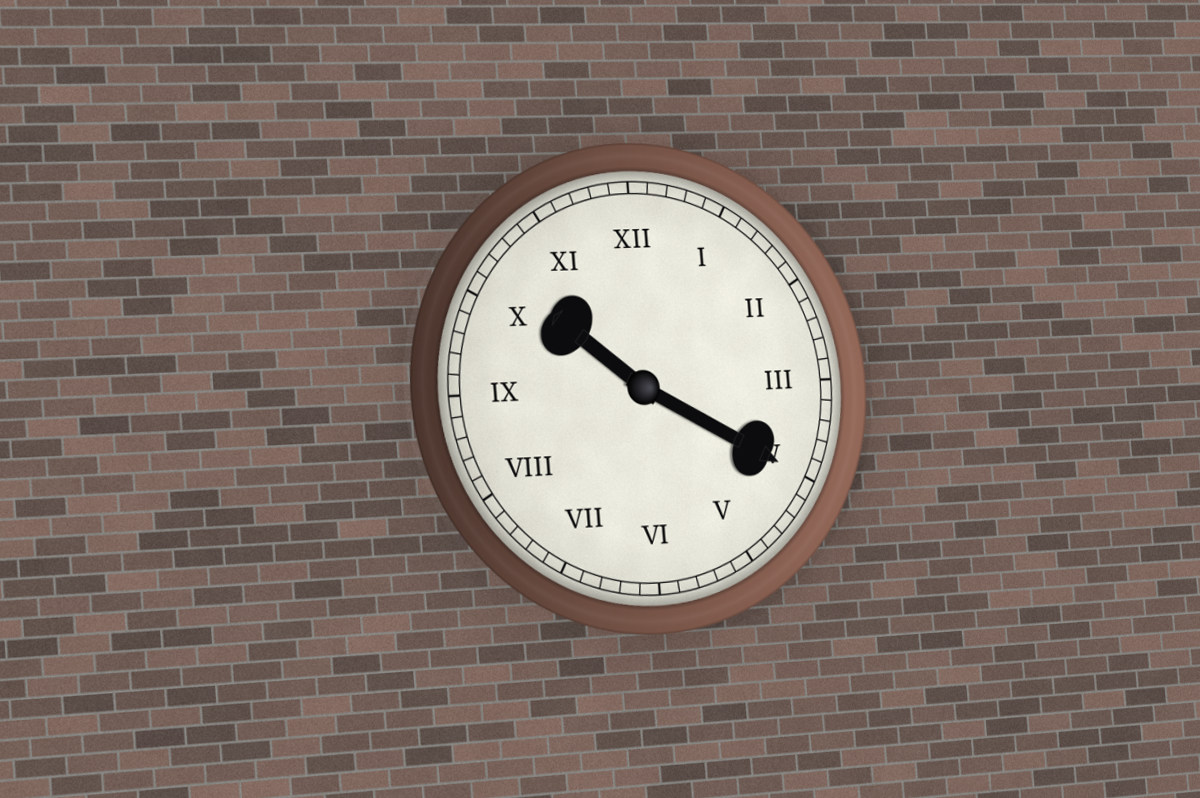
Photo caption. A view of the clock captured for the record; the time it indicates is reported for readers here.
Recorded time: 10:20
